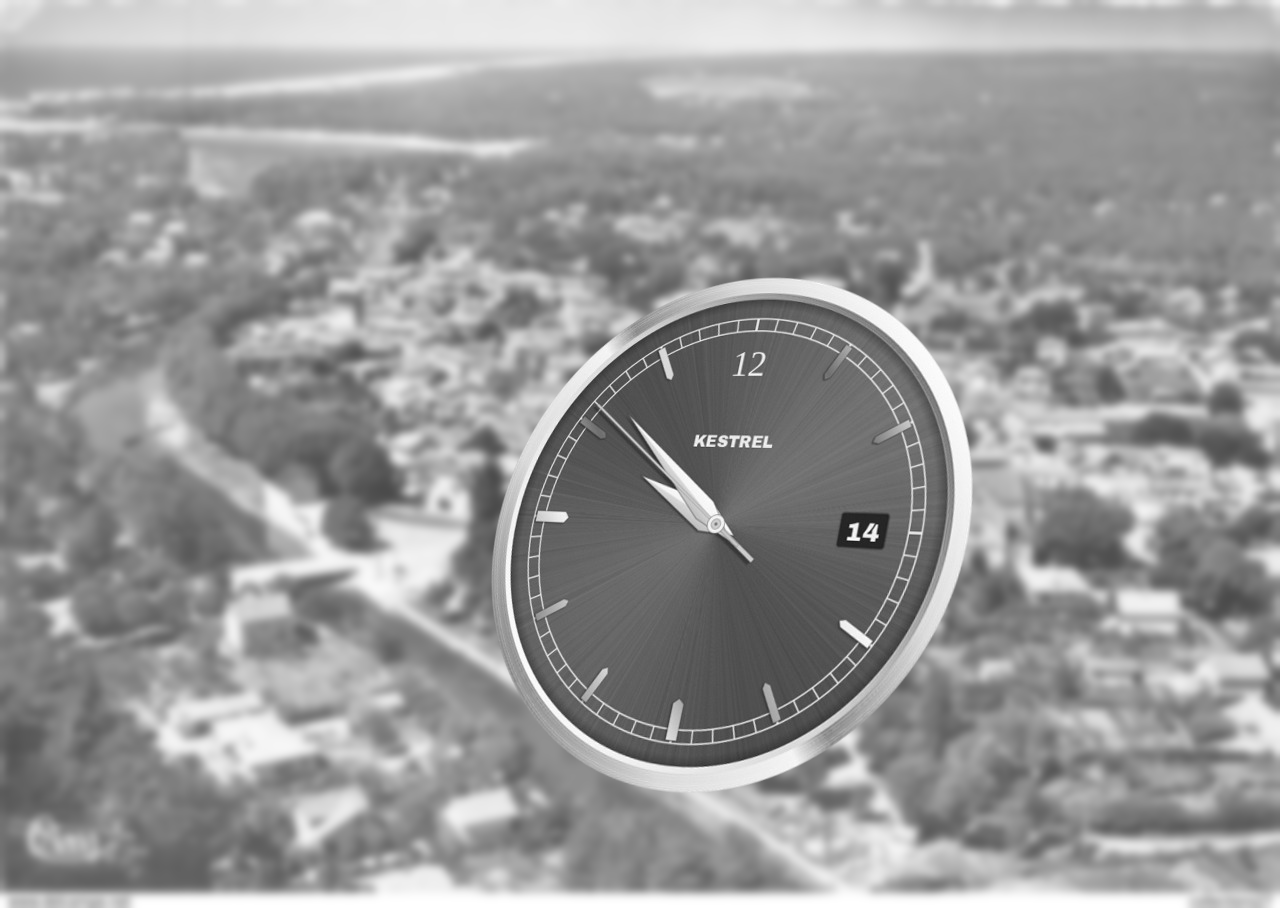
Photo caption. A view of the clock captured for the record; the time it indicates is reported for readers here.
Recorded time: 9:51:51
